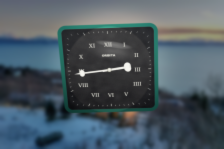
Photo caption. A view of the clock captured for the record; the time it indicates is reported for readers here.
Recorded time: 2:44
